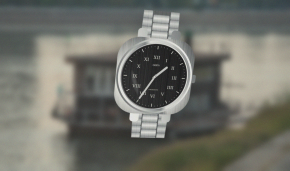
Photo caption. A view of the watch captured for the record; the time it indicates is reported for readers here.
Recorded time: 1:35
